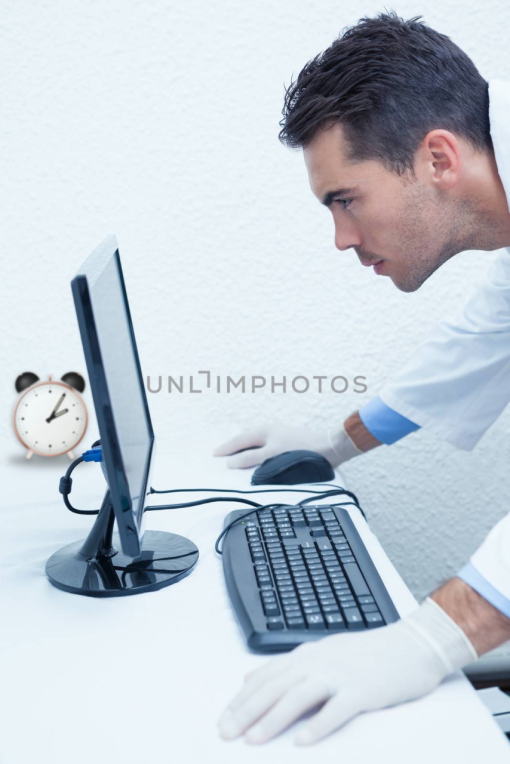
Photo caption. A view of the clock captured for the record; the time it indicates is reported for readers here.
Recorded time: 2:05
